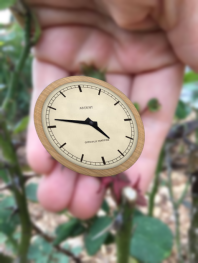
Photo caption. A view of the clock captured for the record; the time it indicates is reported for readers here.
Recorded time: 4:47
